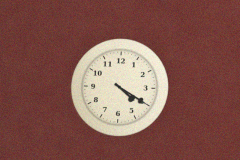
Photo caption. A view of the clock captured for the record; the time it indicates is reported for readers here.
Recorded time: 4:20
